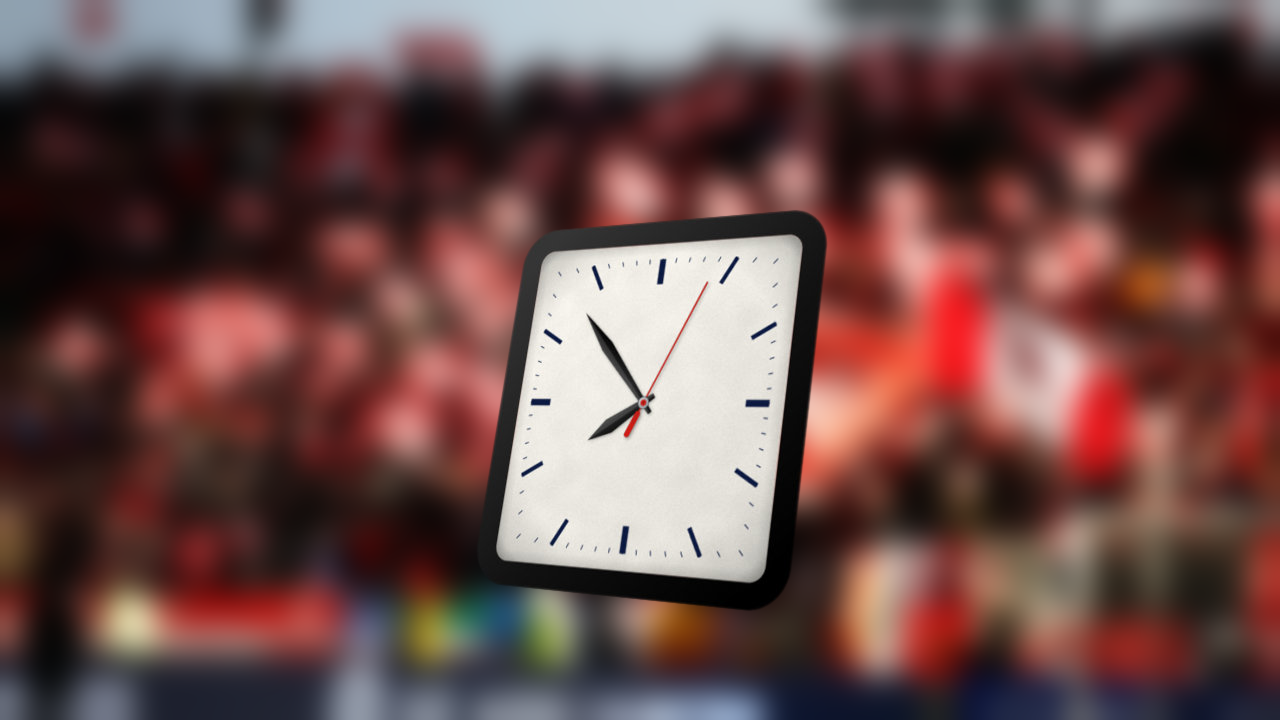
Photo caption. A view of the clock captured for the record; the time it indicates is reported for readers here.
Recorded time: 7:53:04
